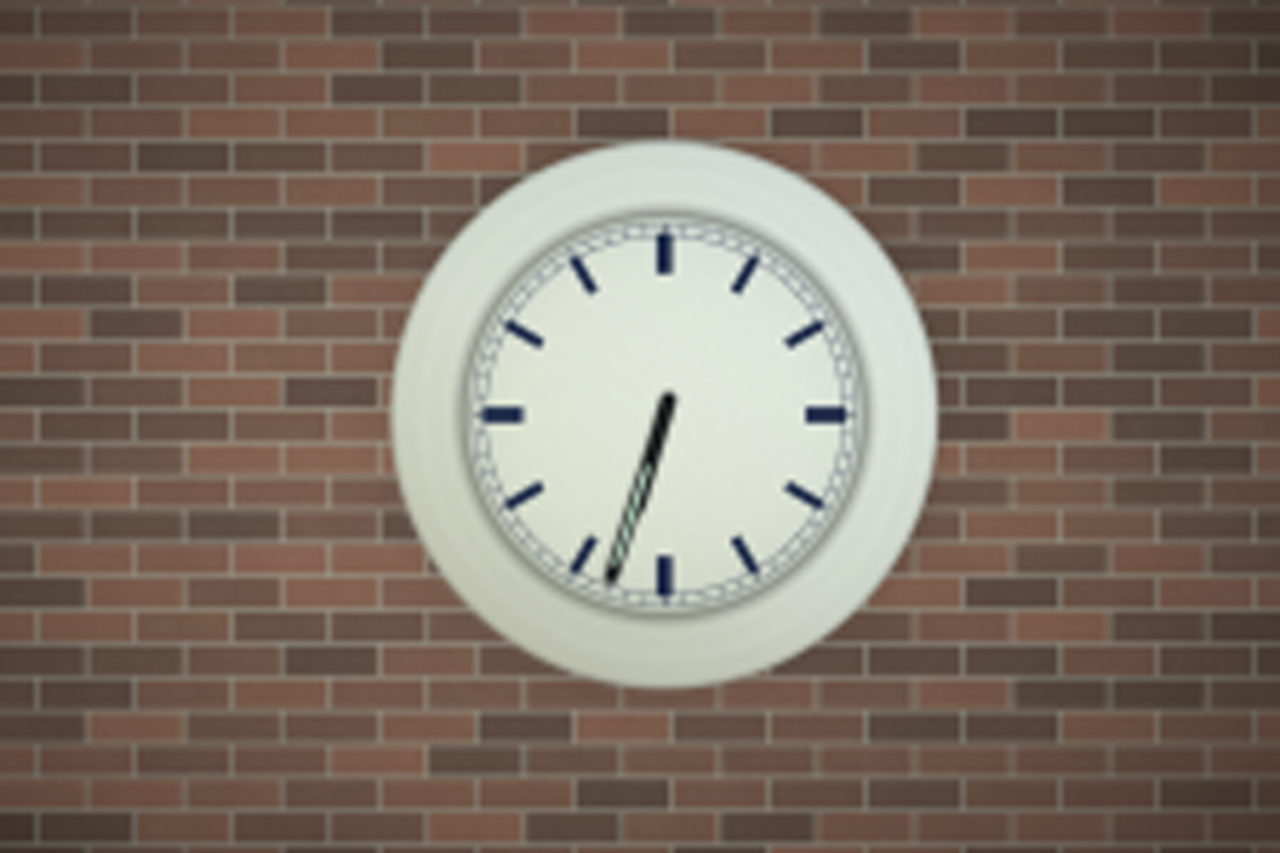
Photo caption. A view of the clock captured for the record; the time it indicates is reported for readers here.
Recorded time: 6:33
